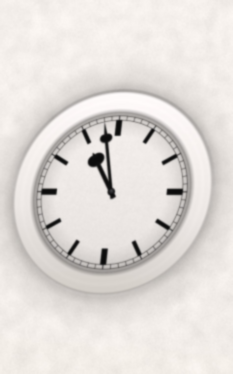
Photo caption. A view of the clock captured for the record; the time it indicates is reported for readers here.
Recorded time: 10:58
